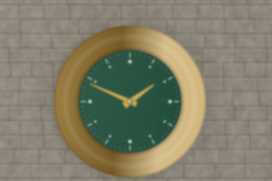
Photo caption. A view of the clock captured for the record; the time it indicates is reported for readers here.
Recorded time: 1:49
